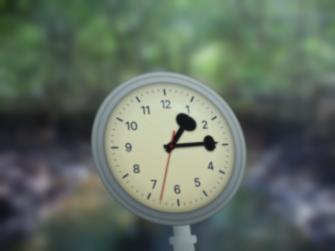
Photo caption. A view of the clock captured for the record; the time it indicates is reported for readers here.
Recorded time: 1:14:33
